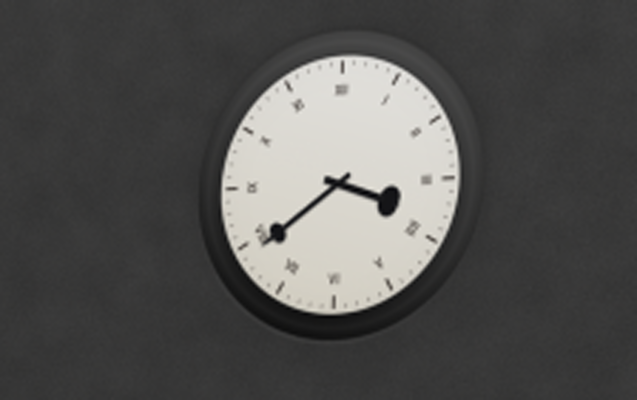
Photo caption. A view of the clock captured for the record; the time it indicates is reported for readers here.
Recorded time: 3:39
